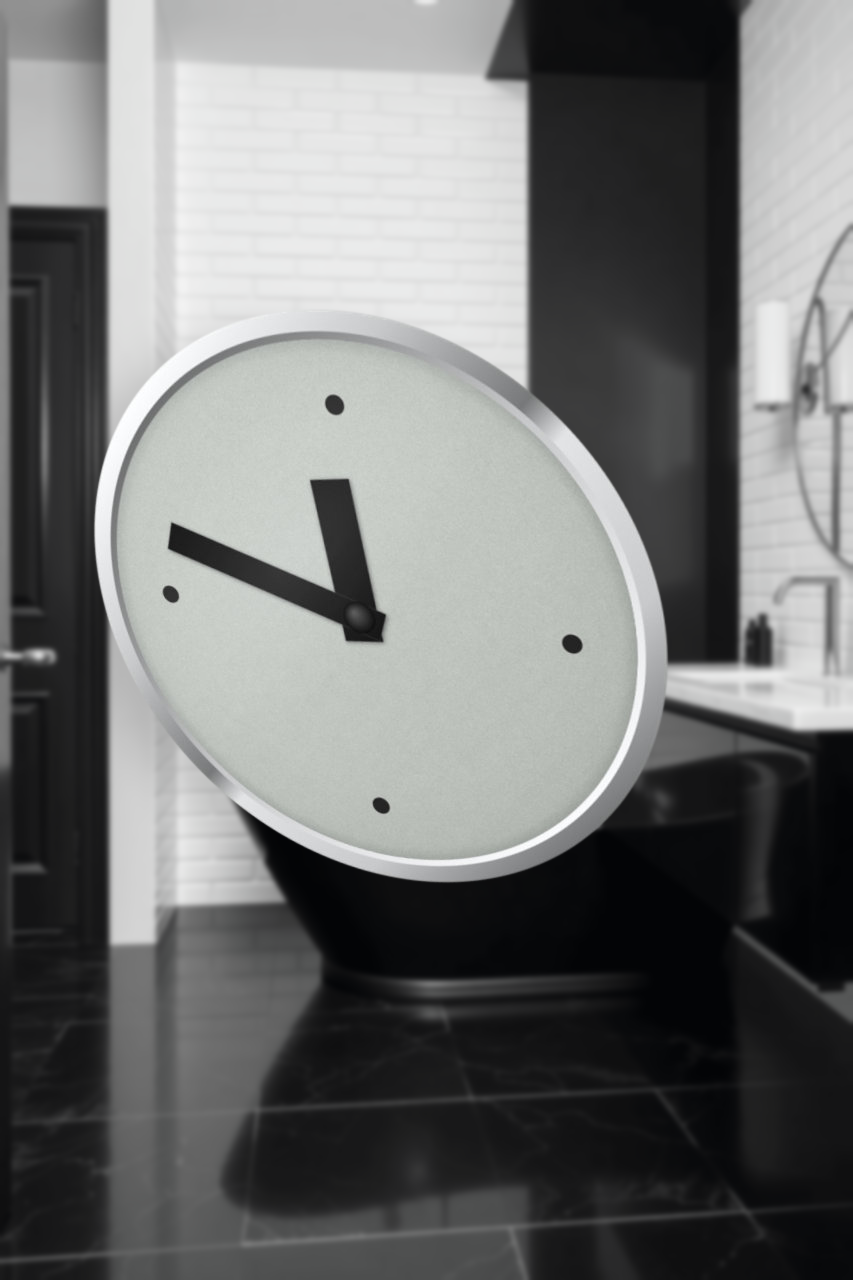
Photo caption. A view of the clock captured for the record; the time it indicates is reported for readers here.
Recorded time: 11:48
